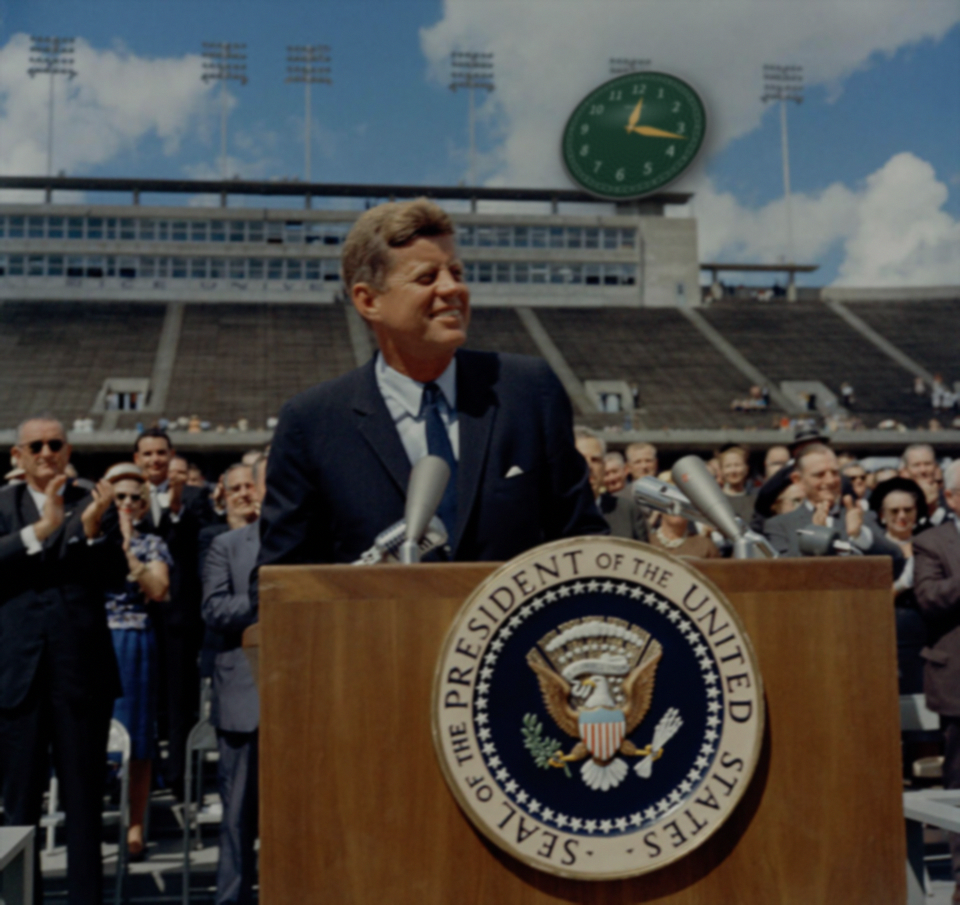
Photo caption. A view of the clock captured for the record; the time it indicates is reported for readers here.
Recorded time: 12:17
